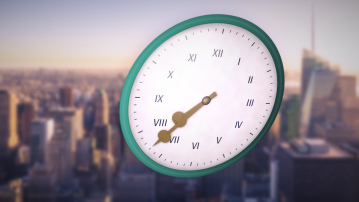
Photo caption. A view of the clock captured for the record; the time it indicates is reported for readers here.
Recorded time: 7:37
